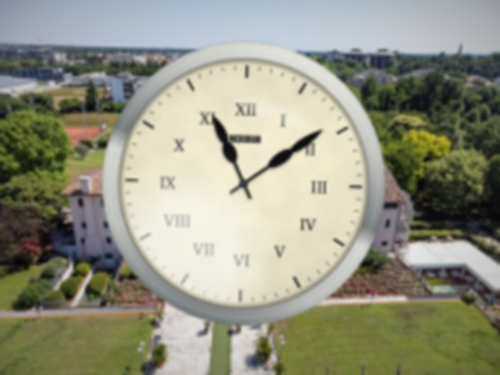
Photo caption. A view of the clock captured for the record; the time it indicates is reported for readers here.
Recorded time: 11:09
